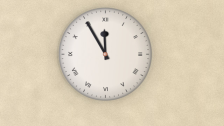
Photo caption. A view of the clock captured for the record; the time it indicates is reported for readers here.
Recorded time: 11:55
